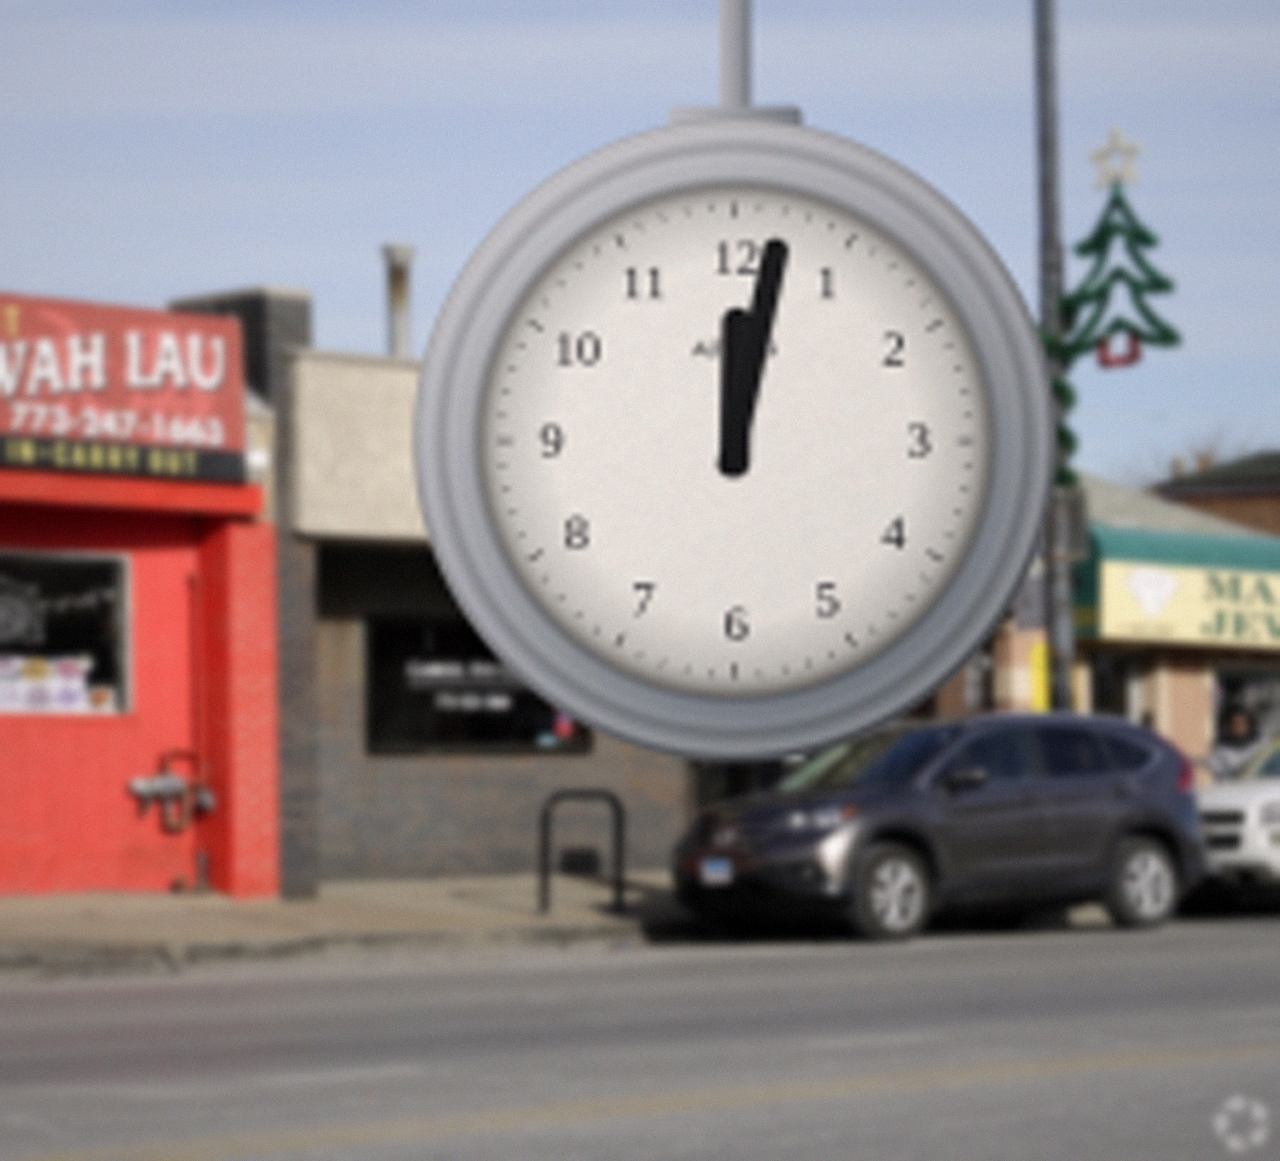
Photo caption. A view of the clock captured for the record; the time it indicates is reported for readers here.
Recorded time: 12:02
